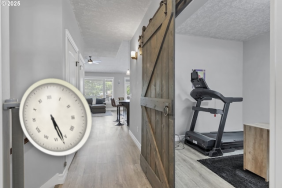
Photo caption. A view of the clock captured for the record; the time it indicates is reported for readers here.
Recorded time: 5:27
